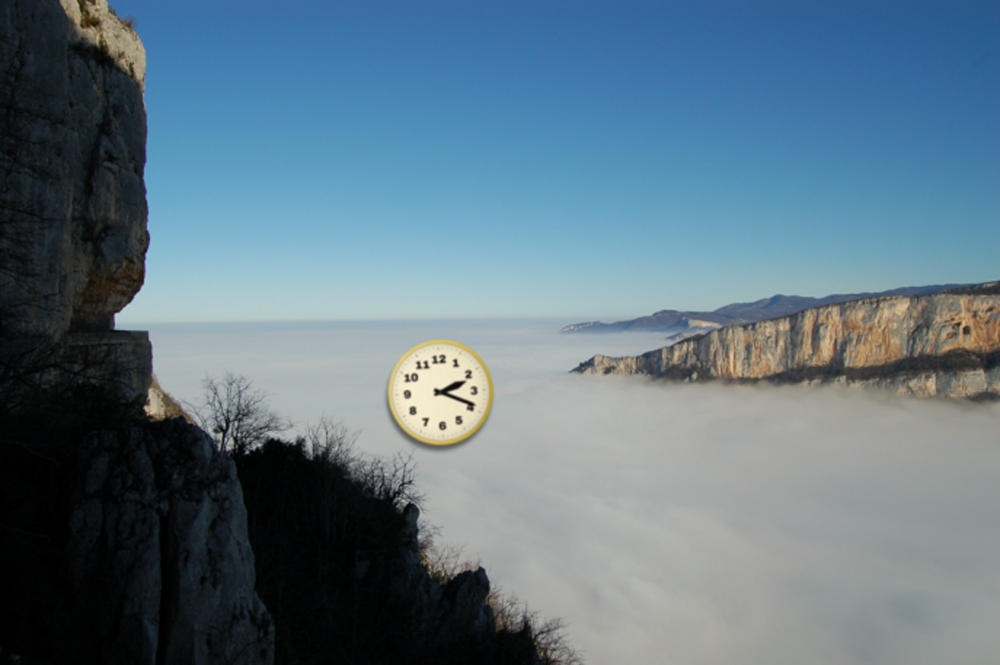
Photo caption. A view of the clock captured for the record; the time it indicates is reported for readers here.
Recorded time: 2:19
